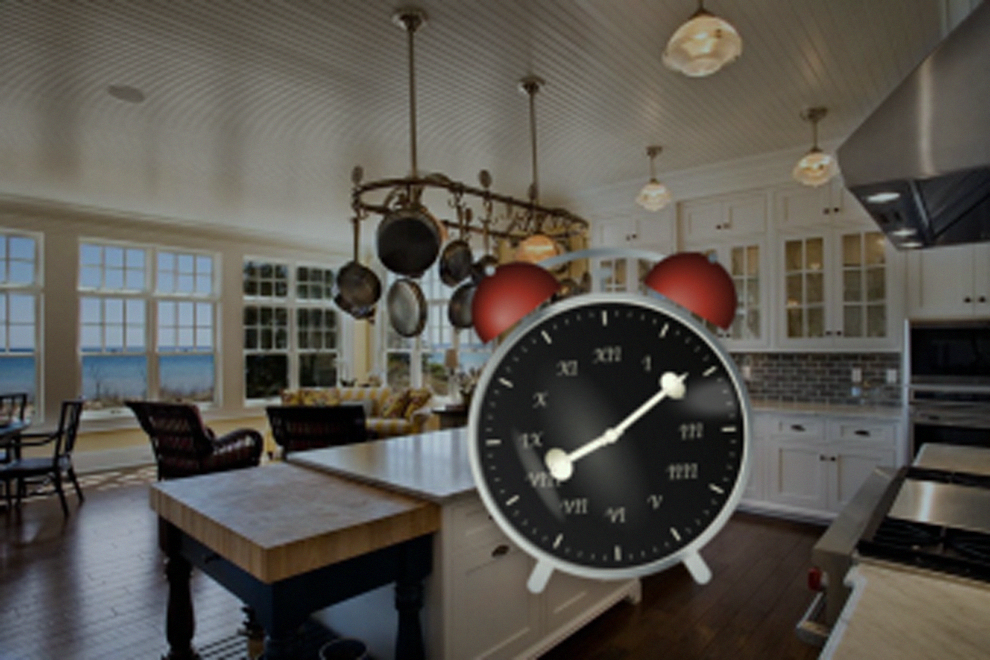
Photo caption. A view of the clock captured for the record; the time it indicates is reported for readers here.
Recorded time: 8:09
